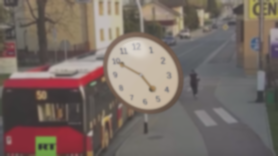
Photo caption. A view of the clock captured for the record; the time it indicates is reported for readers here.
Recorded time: 4:50
